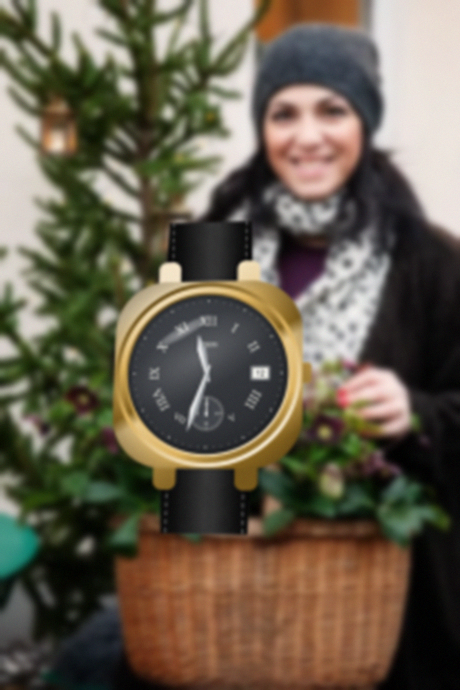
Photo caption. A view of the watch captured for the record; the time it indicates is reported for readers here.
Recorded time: 11:33
